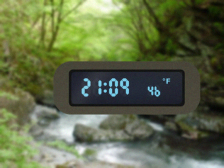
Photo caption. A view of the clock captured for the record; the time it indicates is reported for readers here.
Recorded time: 21:09
